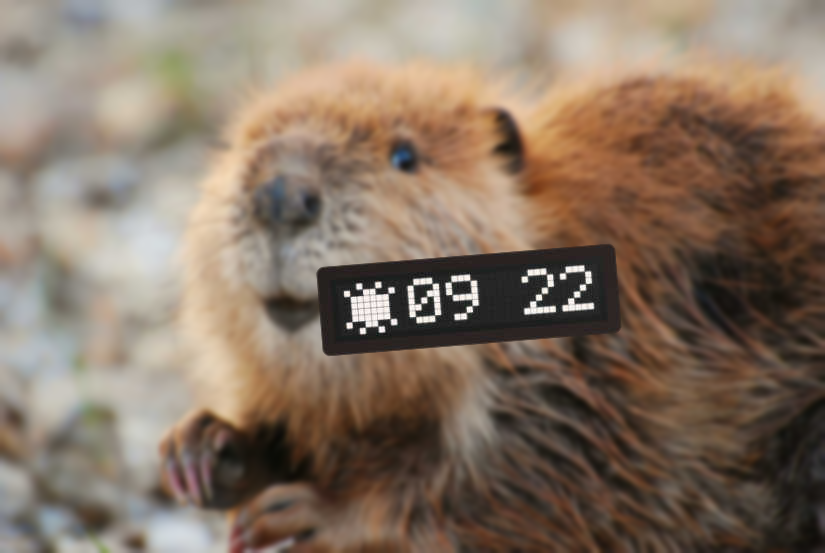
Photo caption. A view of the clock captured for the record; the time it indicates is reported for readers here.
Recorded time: 9:22
